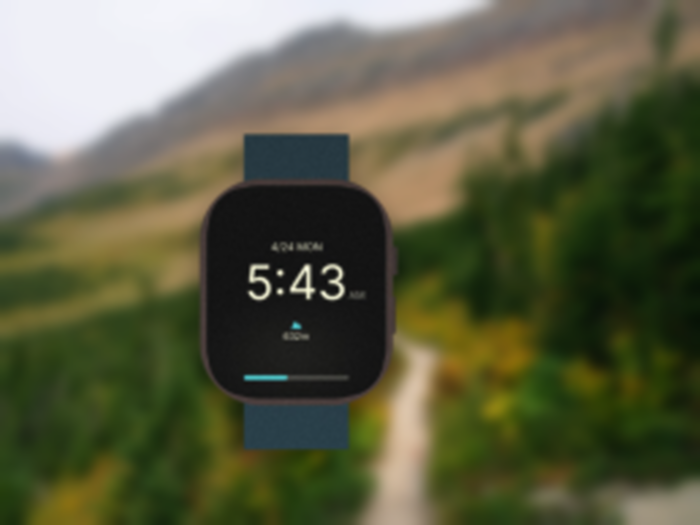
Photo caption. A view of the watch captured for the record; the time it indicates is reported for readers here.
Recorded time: 5:43
